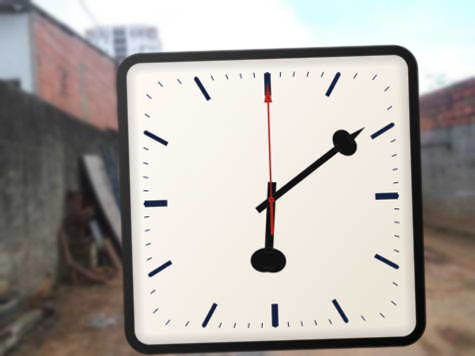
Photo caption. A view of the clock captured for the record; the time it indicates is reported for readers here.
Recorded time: 6:09:00
